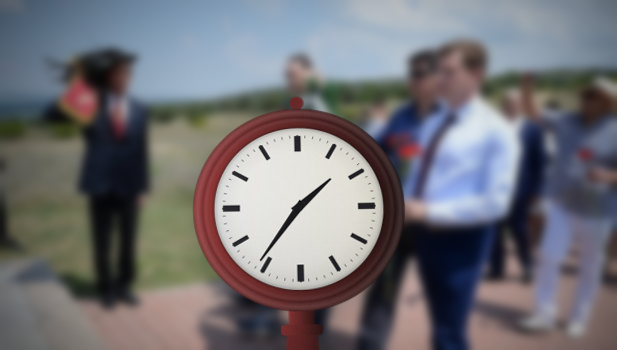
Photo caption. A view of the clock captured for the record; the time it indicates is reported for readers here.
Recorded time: 1:36
